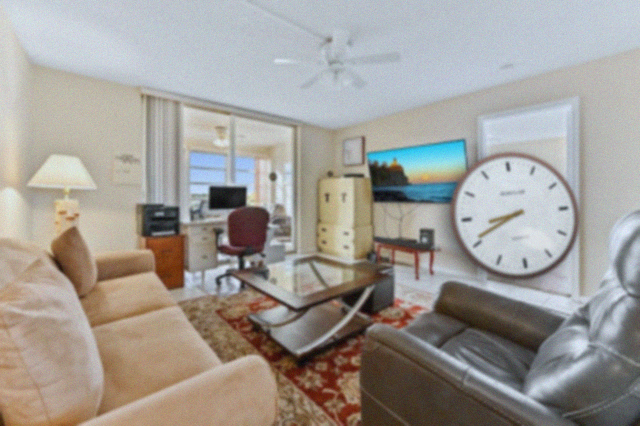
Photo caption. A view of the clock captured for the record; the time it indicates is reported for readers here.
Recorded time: 8:41
